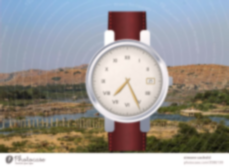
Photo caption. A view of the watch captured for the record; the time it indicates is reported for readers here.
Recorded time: 7:26
